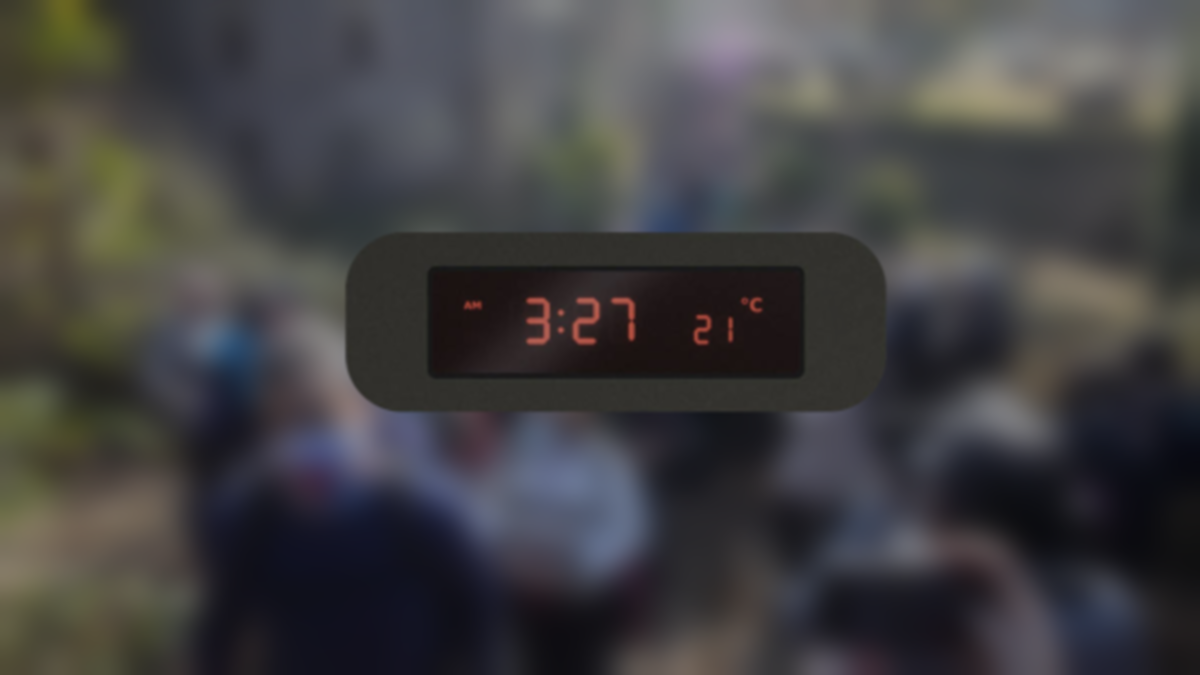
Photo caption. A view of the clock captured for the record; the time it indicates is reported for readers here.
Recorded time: 3:27
